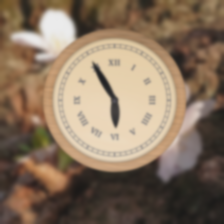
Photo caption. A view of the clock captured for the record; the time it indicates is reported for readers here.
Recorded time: 5:55
